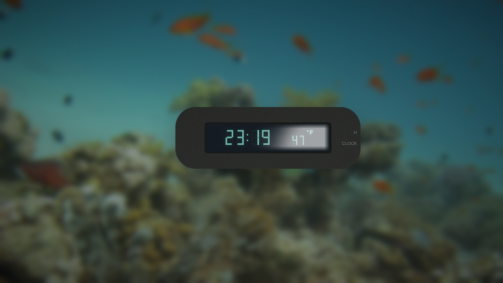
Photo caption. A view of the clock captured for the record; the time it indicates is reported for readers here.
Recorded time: 23:19
